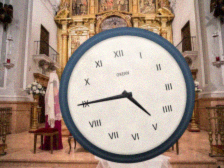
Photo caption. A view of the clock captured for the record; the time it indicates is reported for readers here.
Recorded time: 4:45
